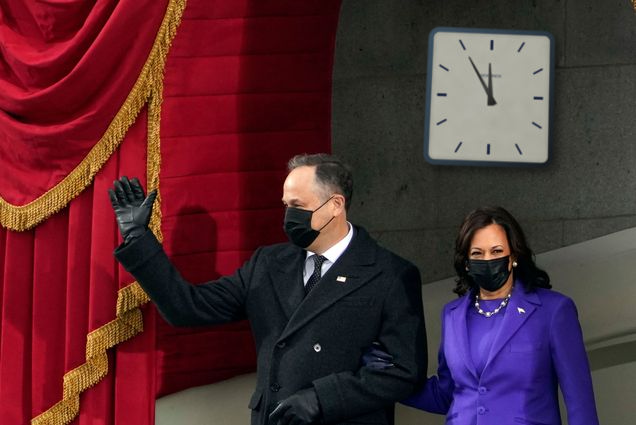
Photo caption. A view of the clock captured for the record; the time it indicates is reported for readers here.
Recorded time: 11:55
